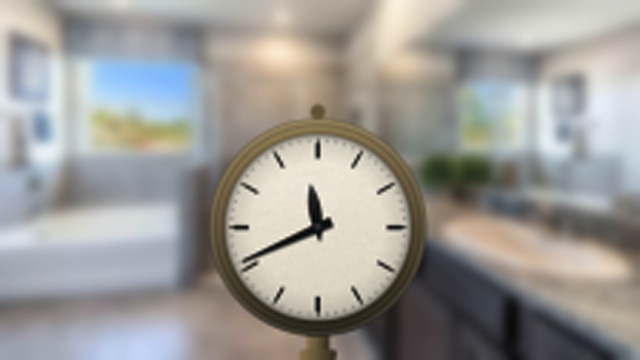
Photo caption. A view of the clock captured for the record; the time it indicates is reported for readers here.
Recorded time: 11:41
